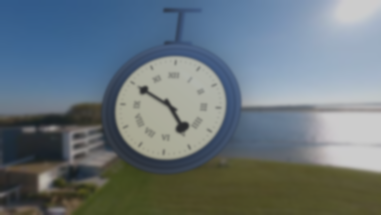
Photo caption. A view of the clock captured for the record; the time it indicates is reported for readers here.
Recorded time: 4:50
